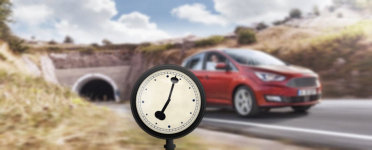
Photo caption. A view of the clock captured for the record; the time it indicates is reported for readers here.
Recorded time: 7:03
